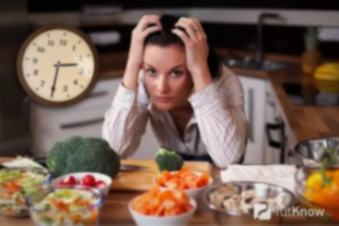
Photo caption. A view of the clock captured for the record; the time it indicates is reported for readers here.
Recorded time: 2:30
